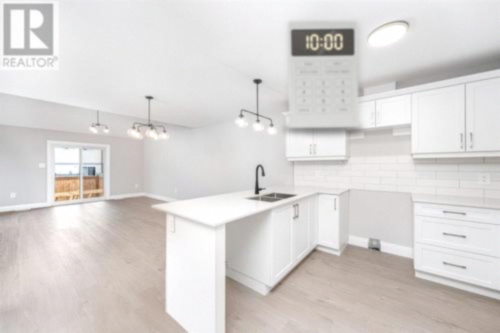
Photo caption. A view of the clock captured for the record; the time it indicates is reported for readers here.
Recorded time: 10:00
